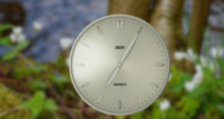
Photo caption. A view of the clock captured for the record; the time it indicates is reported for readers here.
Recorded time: 7:05
